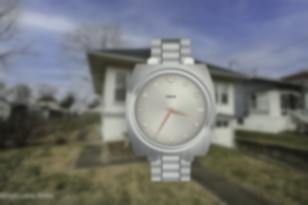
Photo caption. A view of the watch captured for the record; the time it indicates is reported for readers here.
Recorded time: 3:35
